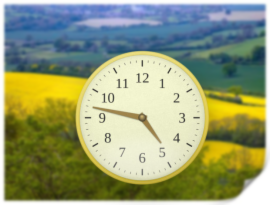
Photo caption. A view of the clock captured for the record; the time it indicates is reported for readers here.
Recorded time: 4:47
